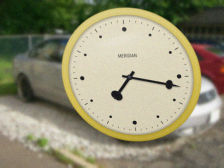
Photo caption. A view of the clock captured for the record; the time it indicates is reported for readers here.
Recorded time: 7:17
